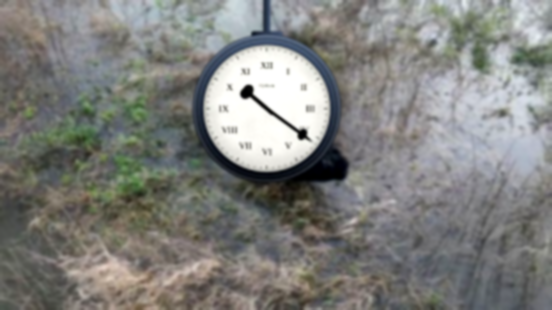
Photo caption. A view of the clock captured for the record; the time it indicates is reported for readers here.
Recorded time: 10:21
